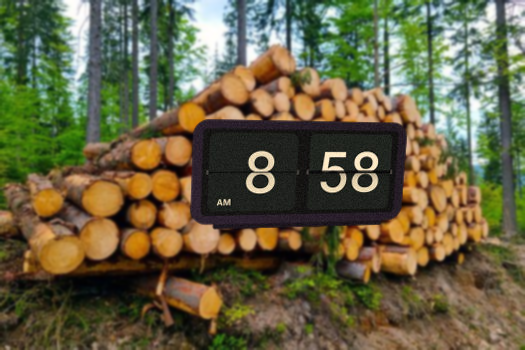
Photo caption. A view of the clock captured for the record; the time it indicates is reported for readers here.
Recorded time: 8:58
